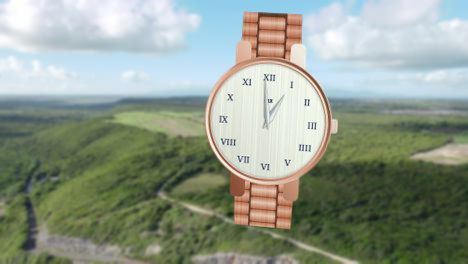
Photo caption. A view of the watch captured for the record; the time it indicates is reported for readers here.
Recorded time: 12:59
